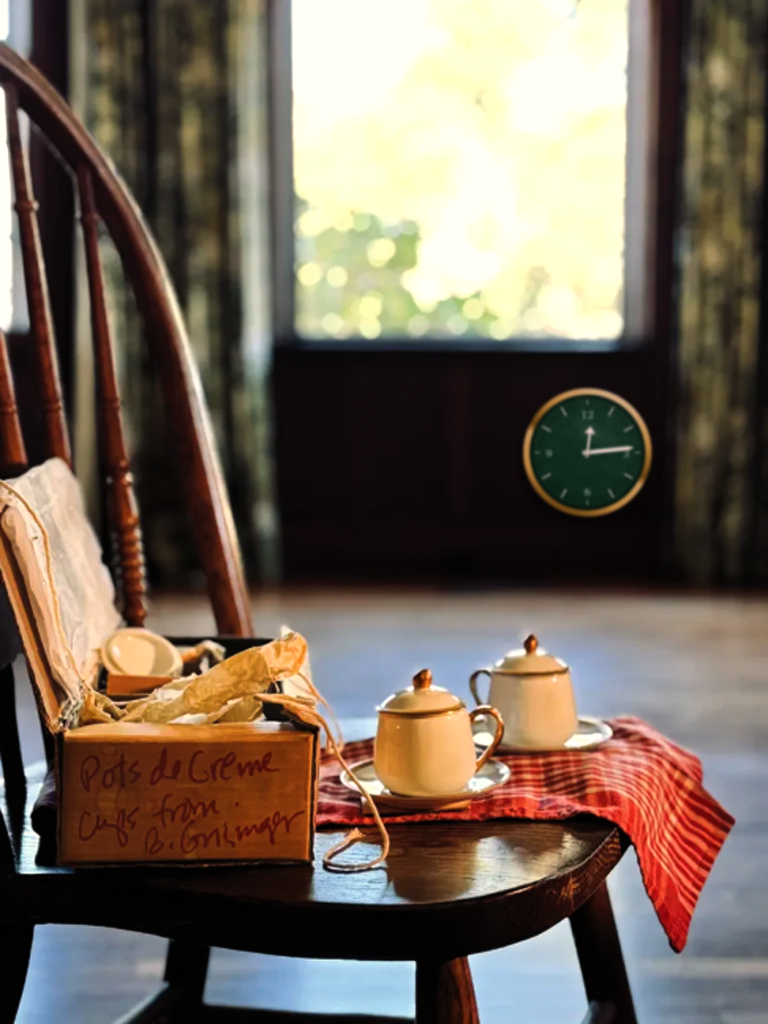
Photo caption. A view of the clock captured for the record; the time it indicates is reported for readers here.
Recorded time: 12:14
